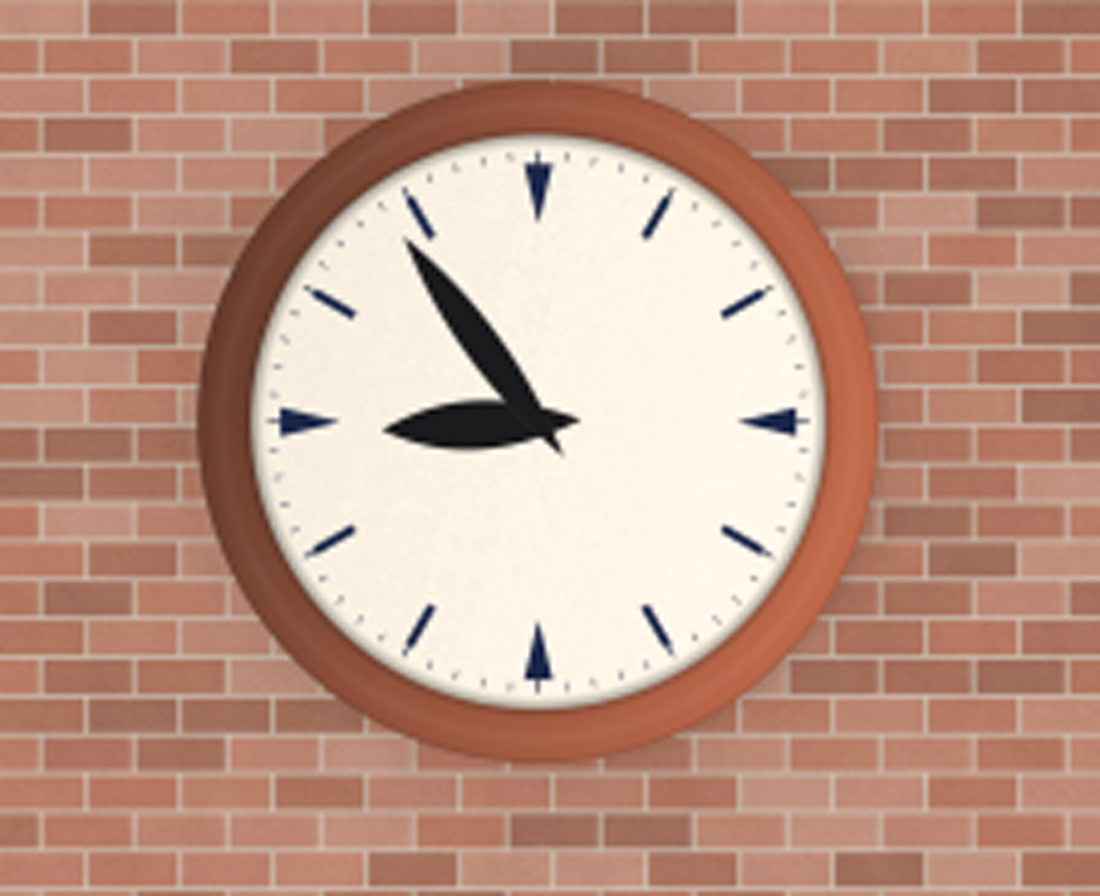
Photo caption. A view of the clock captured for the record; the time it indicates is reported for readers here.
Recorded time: 8:54
